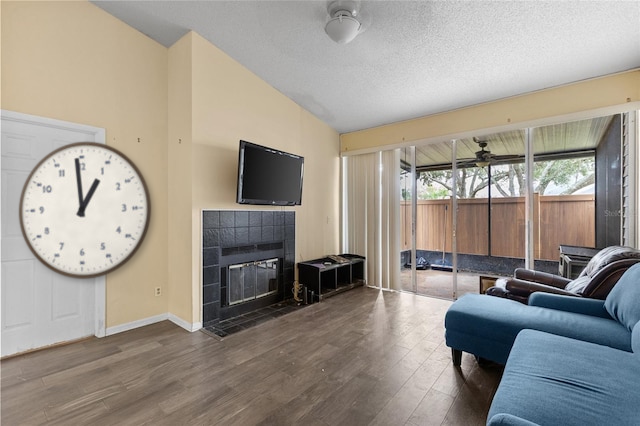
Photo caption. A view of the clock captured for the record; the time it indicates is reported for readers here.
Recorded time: 12:59
